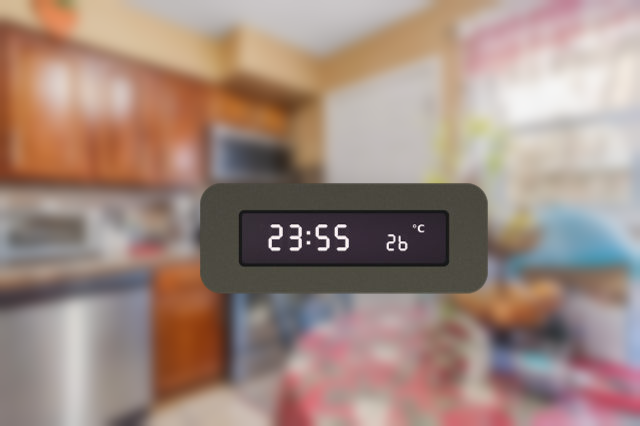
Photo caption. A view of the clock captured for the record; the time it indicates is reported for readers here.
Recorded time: 23:55
